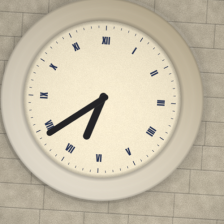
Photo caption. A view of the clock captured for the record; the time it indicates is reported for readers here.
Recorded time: 6:39
